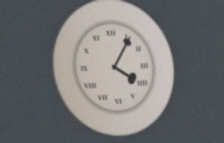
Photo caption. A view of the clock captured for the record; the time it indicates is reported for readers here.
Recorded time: 4:06
